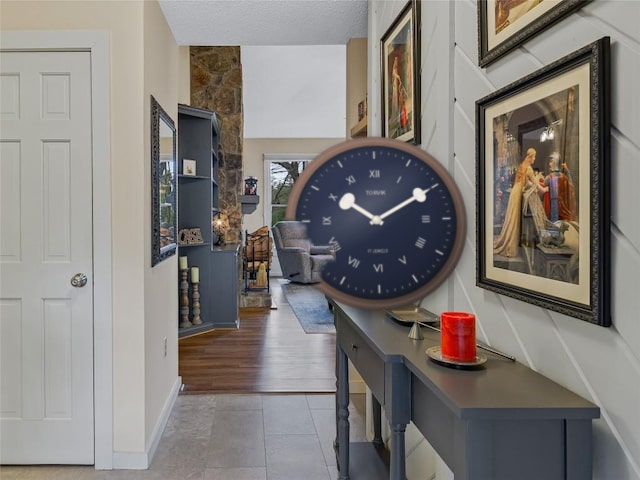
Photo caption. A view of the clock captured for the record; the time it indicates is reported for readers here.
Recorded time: 10:10
